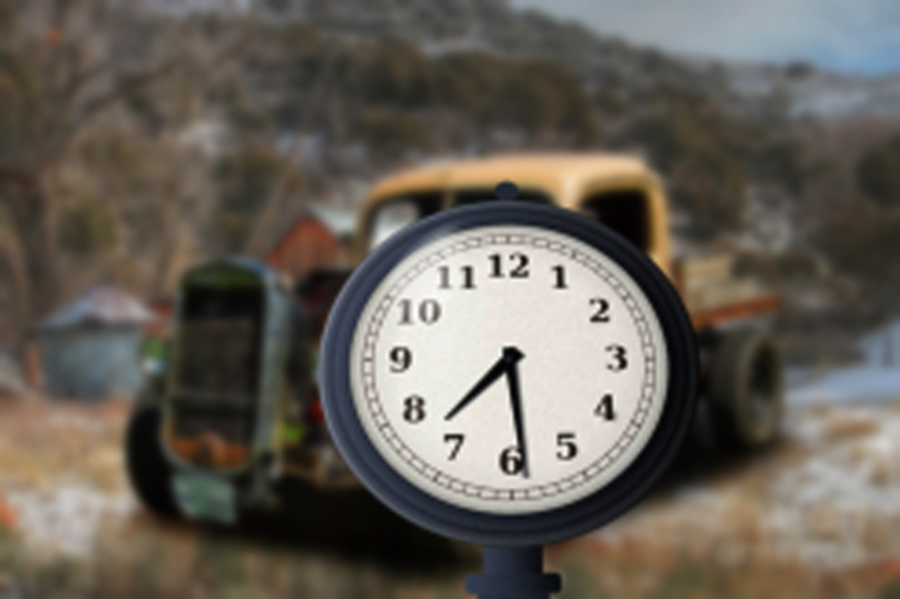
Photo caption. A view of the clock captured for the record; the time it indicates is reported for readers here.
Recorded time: 7:29
